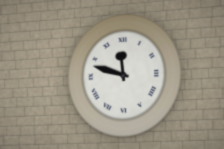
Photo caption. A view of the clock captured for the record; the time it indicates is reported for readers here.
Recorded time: 11:48
